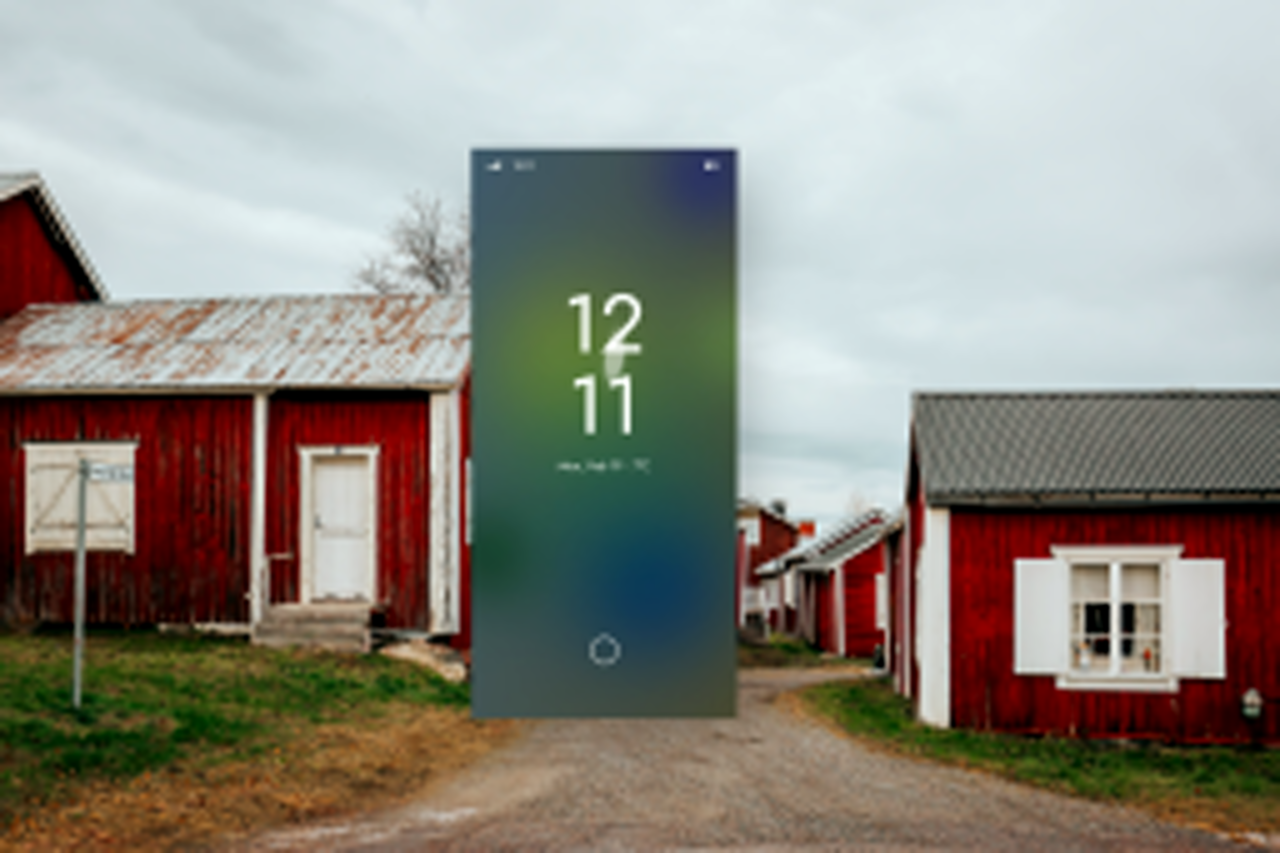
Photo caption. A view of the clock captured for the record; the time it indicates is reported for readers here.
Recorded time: 12:11
